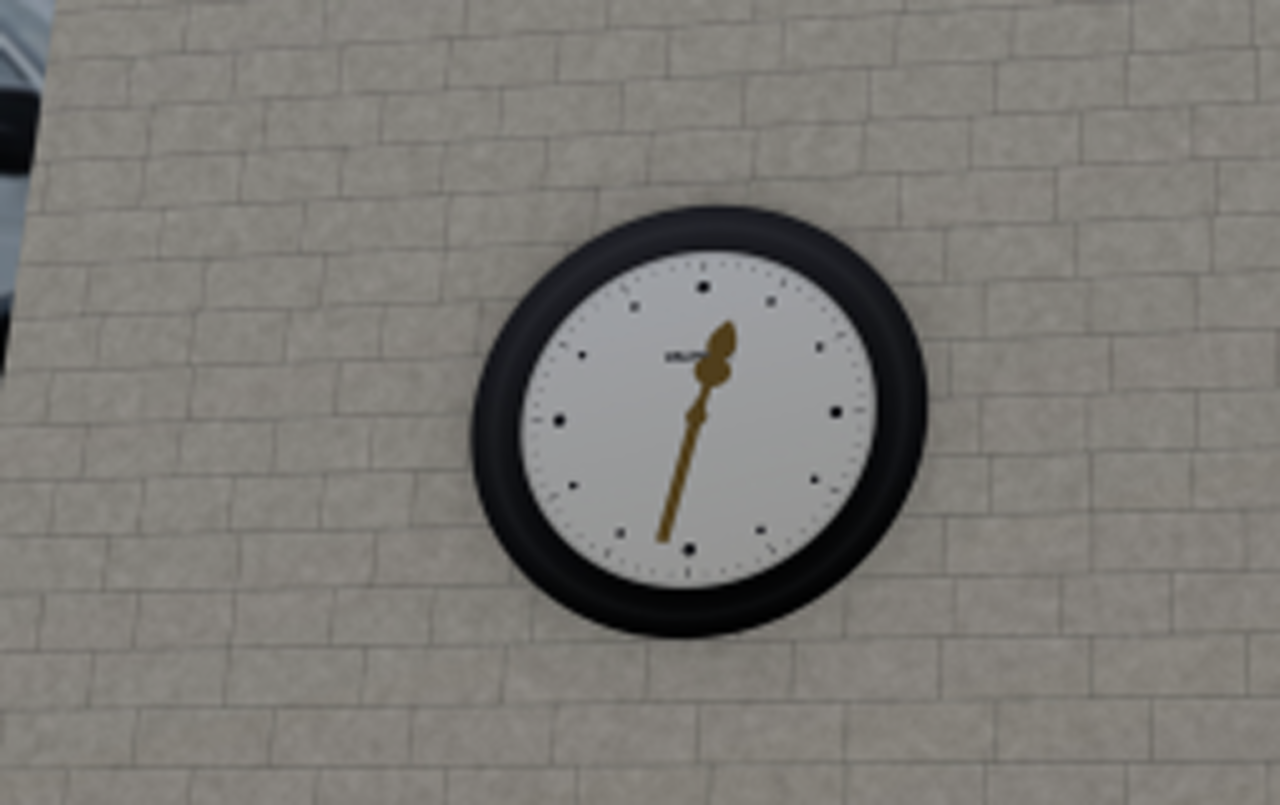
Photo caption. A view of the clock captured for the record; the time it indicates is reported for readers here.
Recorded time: 12:32
